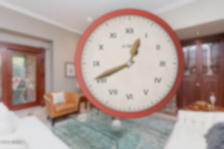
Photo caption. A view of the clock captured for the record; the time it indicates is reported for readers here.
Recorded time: 12:41
